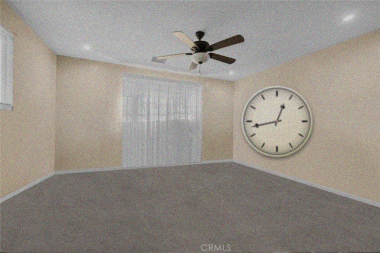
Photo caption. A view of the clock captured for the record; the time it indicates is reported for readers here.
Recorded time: 12:43
